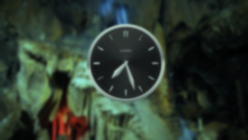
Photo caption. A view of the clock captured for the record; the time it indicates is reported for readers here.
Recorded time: 7:27
